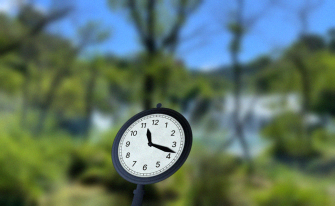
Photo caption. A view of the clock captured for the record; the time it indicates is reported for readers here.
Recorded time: 11:18
